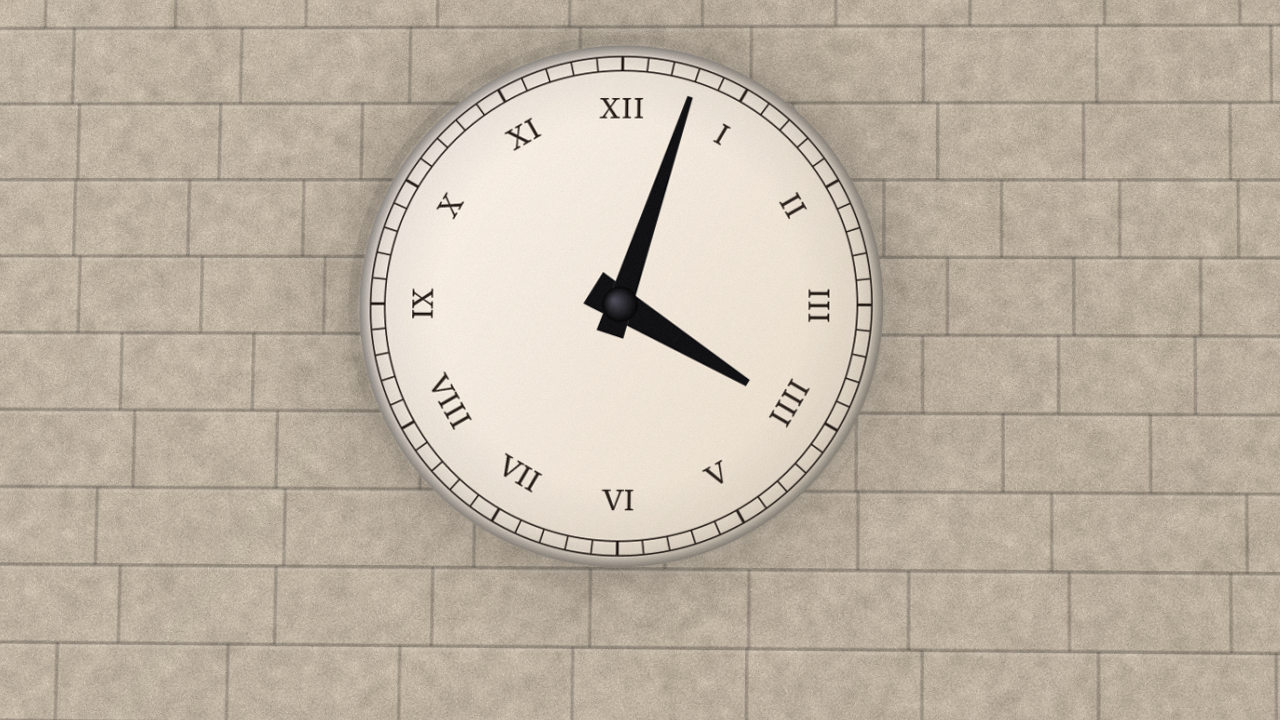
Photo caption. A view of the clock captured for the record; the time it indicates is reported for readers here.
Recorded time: 4:03
